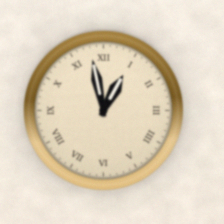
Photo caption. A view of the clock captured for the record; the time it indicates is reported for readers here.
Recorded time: 12:58
